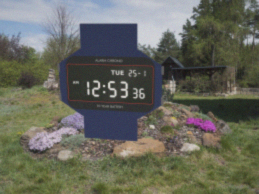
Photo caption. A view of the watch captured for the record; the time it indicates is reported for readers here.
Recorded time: 12:53:36
